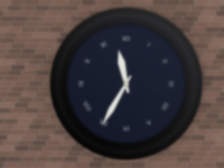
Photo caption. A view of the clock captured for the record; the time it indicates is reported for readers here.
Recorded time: 11:35
